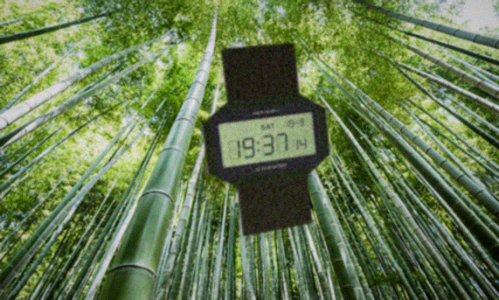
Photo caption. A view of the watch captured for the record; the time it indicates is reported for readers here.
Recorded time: 19:37:14
